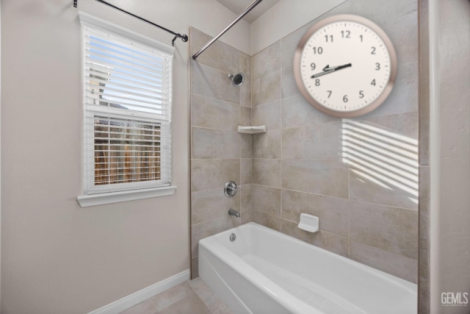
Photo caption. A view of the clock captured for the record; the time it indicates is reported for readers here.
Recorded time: 8:42
